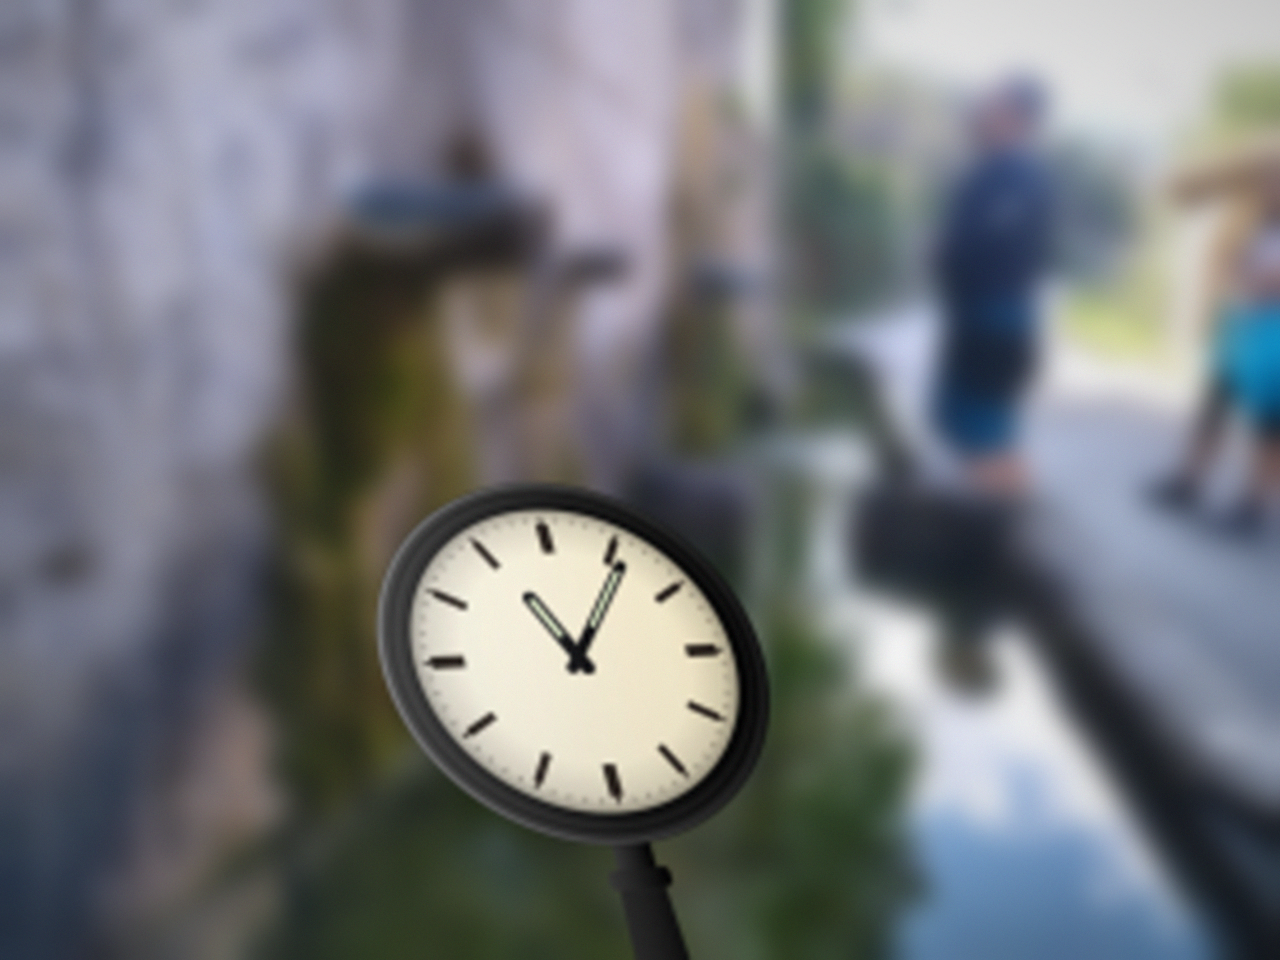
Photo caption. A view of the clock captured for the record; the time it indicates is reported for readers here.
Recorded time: 11:06
